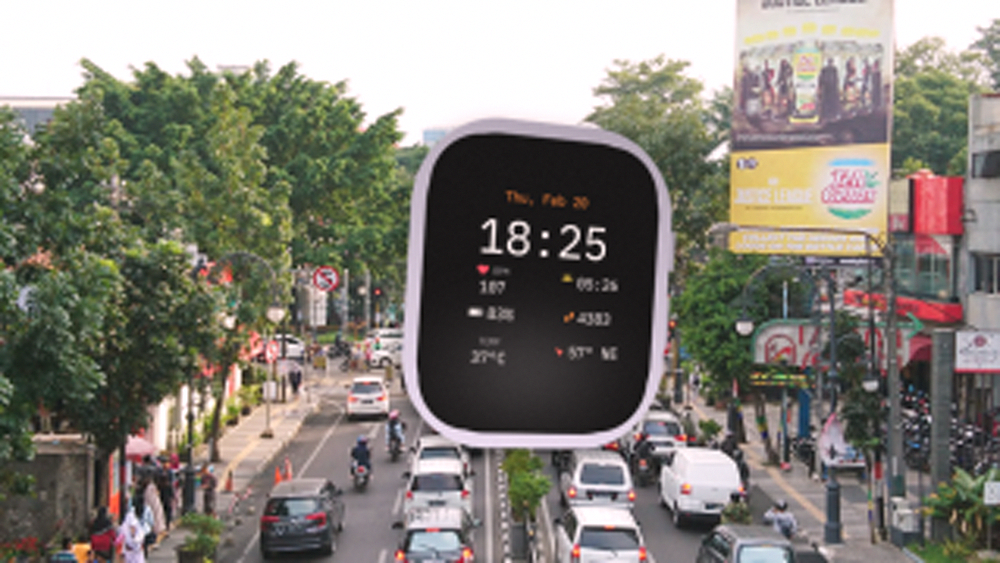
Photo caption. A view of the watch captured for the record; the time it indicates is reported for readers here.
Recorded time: 18:25
